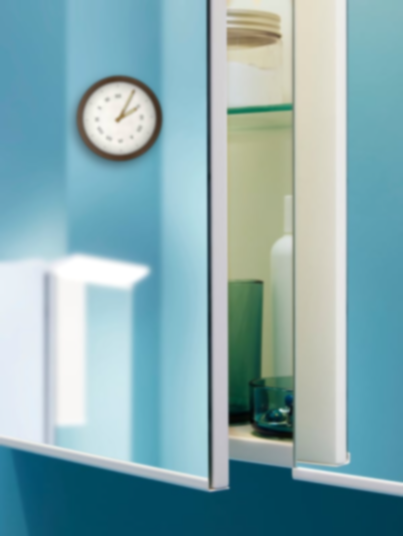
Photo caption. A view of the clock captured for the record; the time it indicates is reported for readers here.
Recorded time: 2:05
